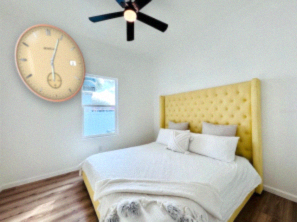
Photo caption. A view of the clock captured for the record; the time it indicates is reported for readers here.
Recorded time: 6:04
